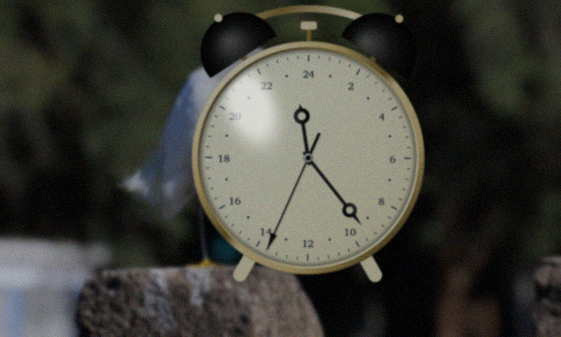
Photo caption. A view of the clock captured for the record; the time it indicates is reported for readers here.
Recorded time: 23:23:34
